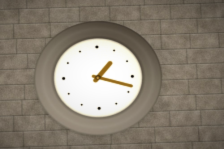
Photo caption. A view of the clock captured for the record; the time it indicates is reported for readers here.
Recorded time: 1:18
